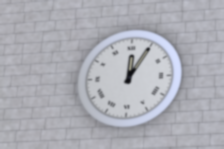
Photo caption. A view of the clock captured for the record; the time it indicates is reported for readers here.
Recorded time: 12:05
